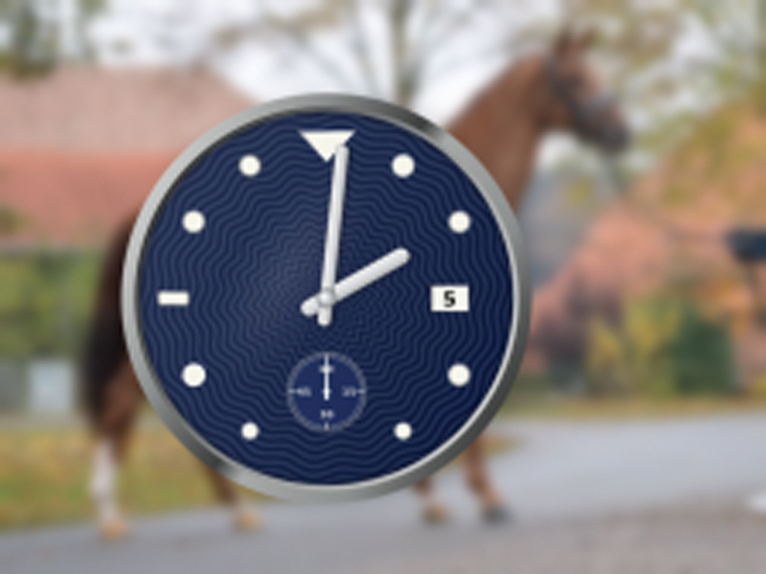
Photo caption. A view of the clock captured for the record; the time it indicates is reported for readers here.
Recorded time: 2:01
